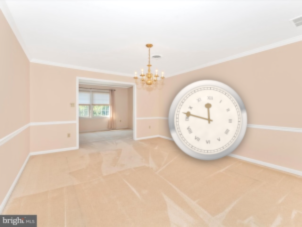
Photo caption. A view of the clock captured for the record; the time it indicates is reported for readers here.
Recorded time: 11:47
